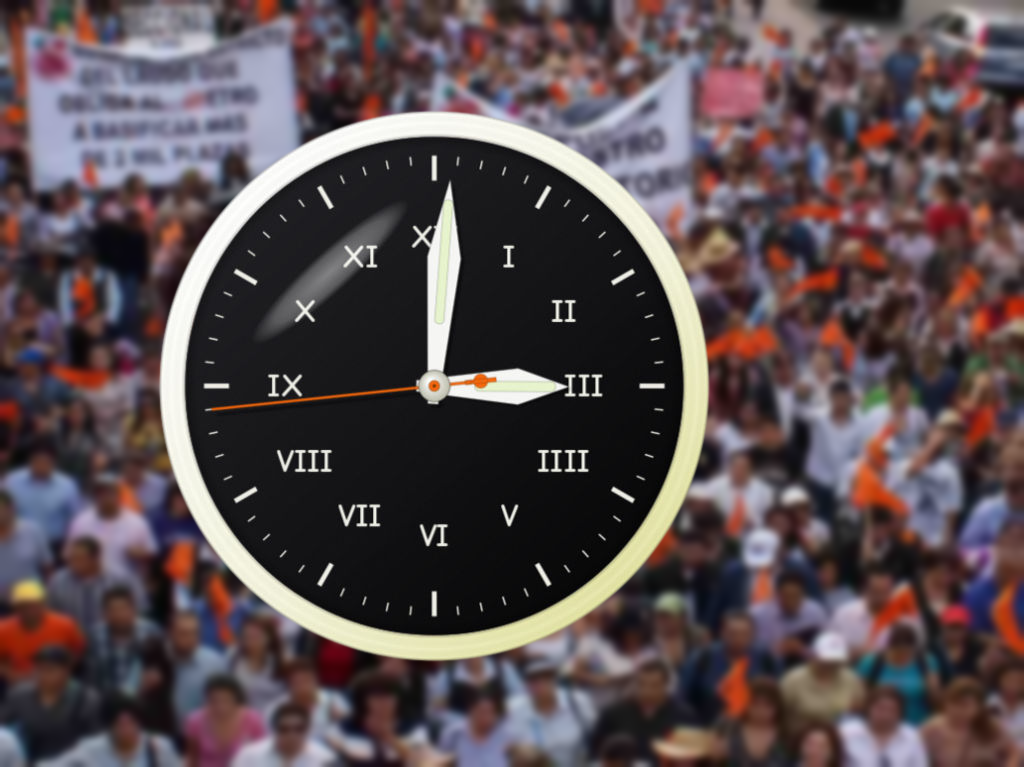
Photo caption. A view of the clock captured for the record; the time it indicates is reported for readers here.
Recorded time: 3:00:44
